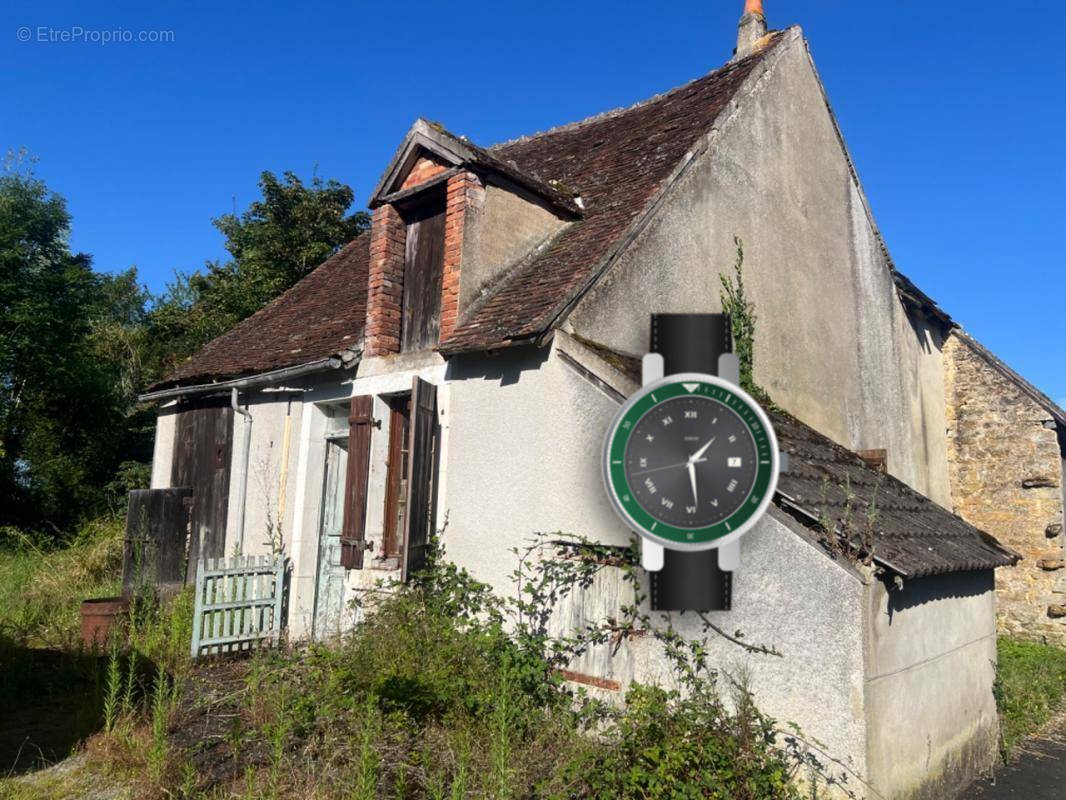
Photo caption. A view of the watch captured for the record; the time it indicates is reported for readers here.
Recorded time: 1:28:43
